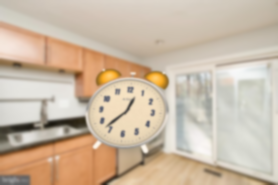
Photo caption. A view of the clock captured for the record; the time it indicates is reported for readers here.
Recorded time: 12:37
